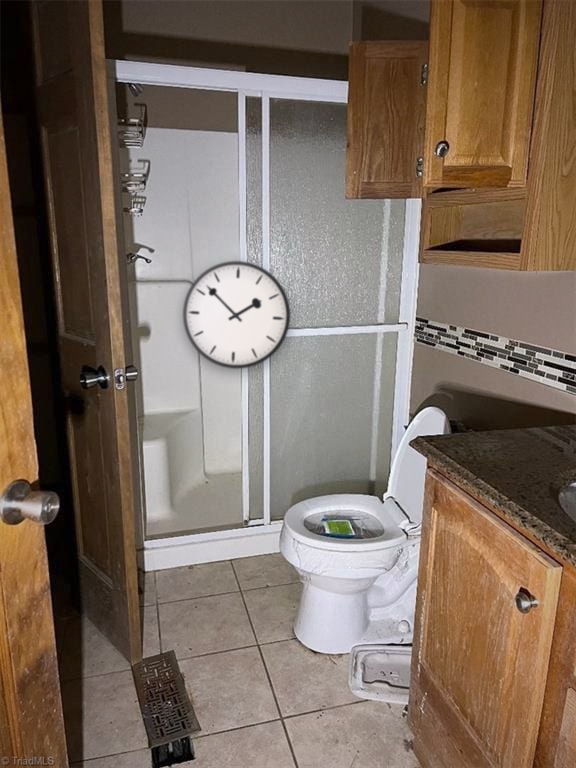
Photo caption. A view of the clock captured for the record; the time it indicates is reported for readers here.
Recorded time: 1:52
